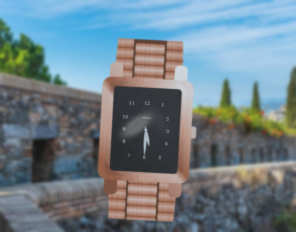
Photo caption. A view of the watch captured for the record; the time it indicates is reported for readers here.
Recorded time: 5:30
